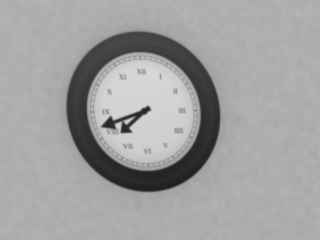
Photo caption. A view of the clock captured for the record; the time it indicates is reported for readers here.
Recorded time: 7:42
